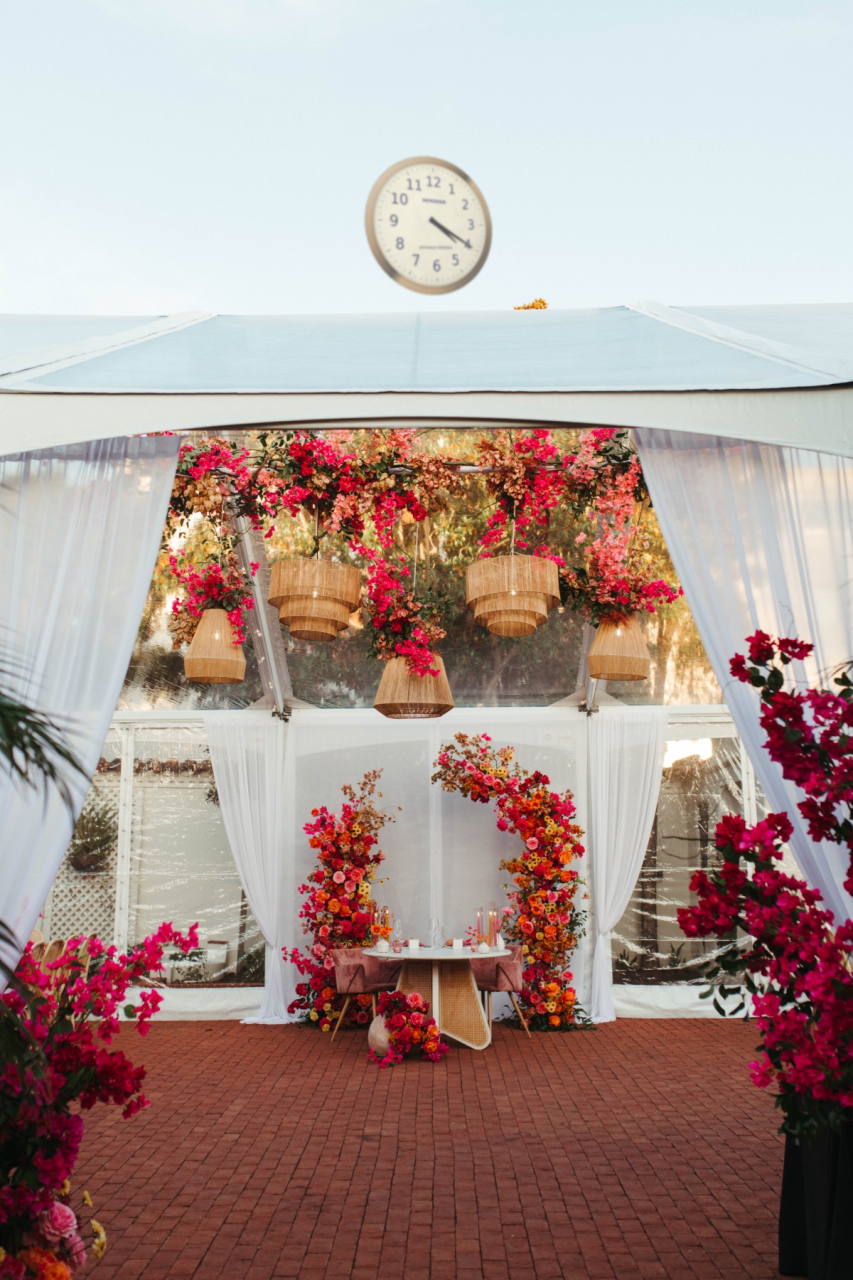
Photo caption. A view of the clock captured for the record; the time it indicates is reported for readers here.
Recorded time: 4:20
